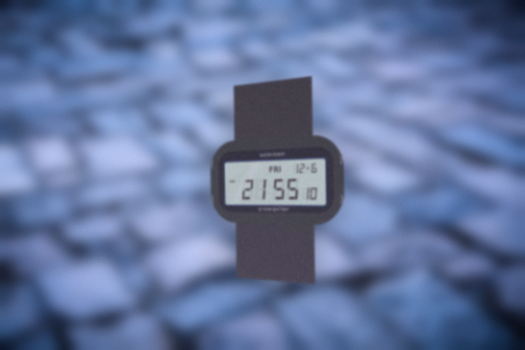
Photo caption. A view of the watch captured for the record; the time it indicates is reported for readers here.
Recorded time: 21:55
